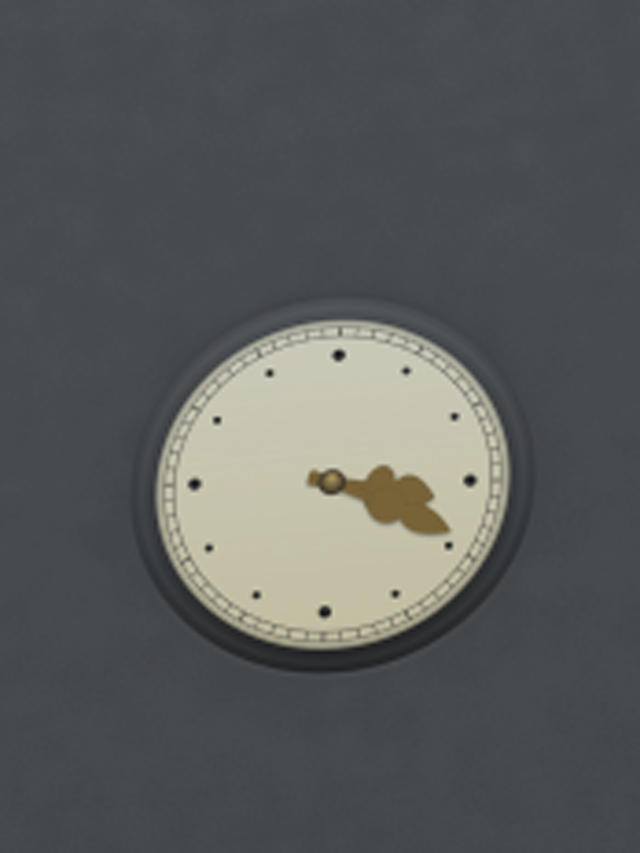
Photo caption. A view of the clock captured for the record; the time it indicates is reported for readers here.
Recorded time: 3:19
